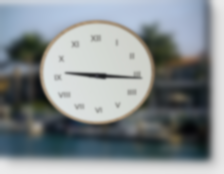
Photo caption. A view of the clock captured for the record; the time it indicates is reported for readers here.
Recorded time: 9:16
